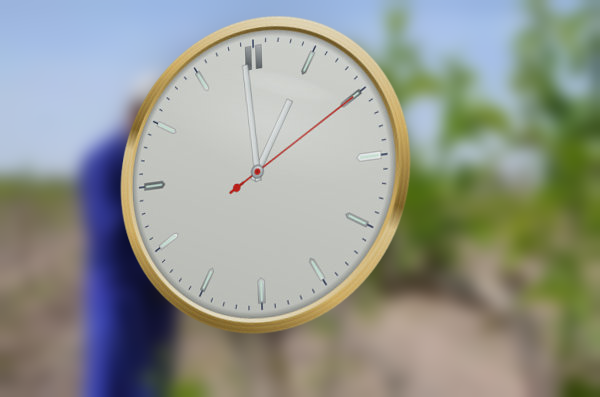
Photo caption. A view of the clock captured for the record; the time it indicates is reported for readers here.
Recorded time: 12:59:10
